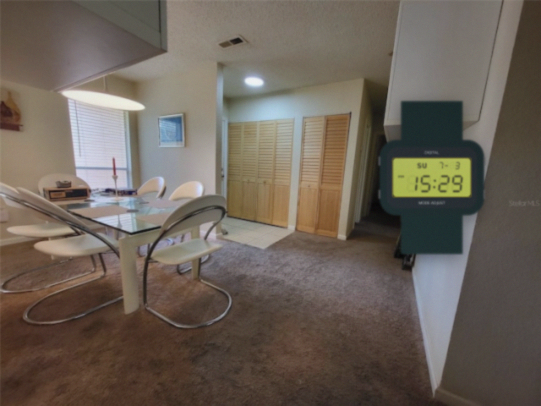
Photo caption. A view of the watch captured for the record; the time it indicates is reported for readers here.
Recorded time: 15:29
